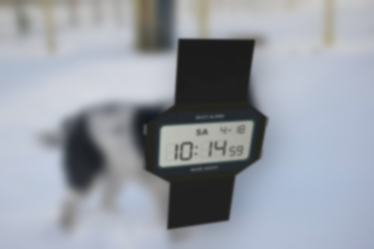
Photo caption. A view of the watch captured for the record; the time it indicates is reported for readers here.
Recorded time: 10:14
